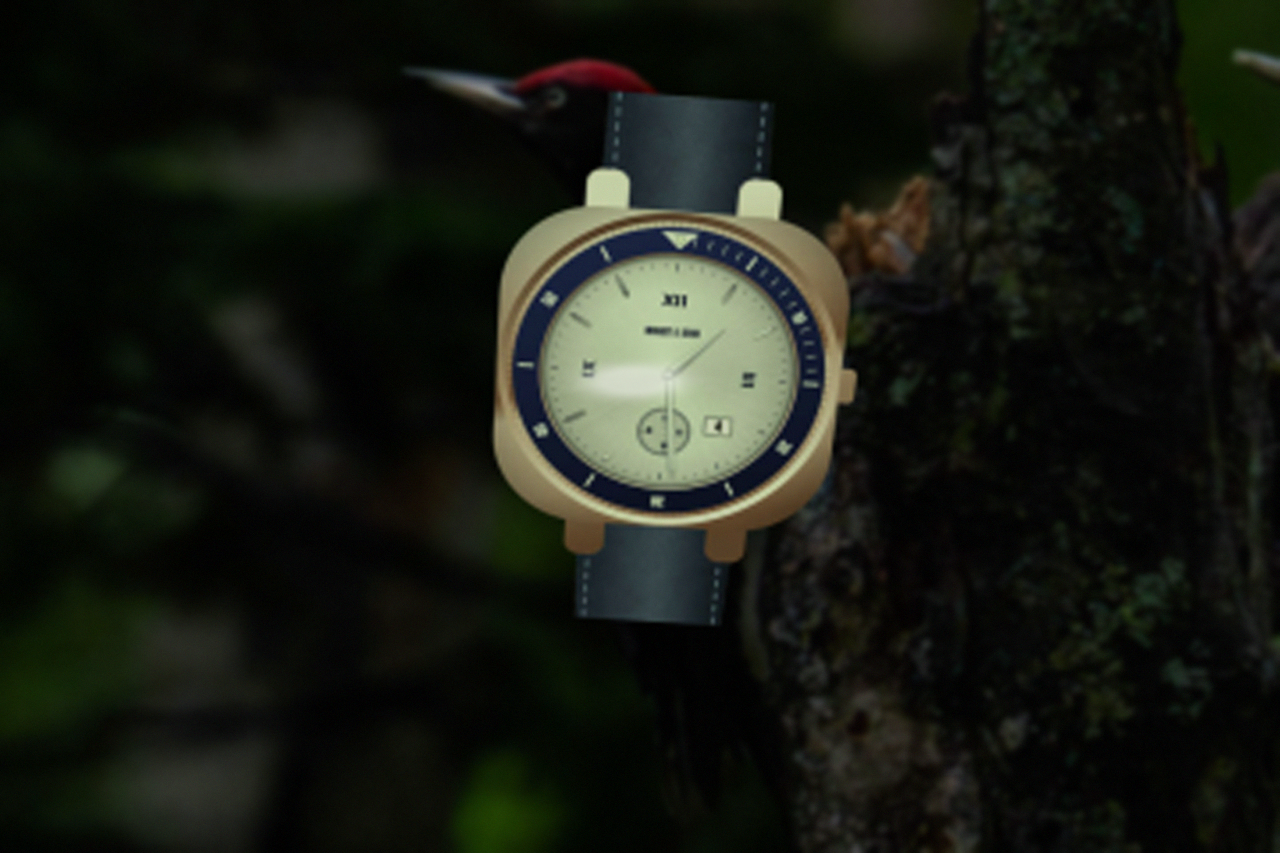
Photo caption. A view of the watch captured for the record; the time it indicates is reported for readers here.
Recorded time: 1:29
